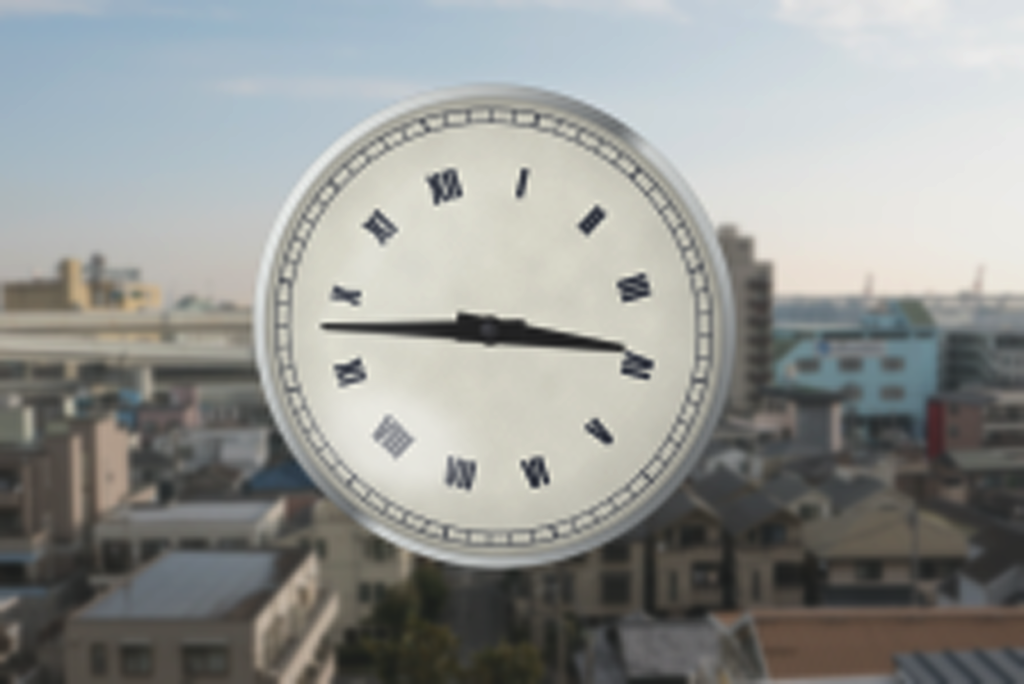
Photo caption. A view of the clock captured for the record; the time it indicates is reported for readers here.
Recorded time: 3:48
